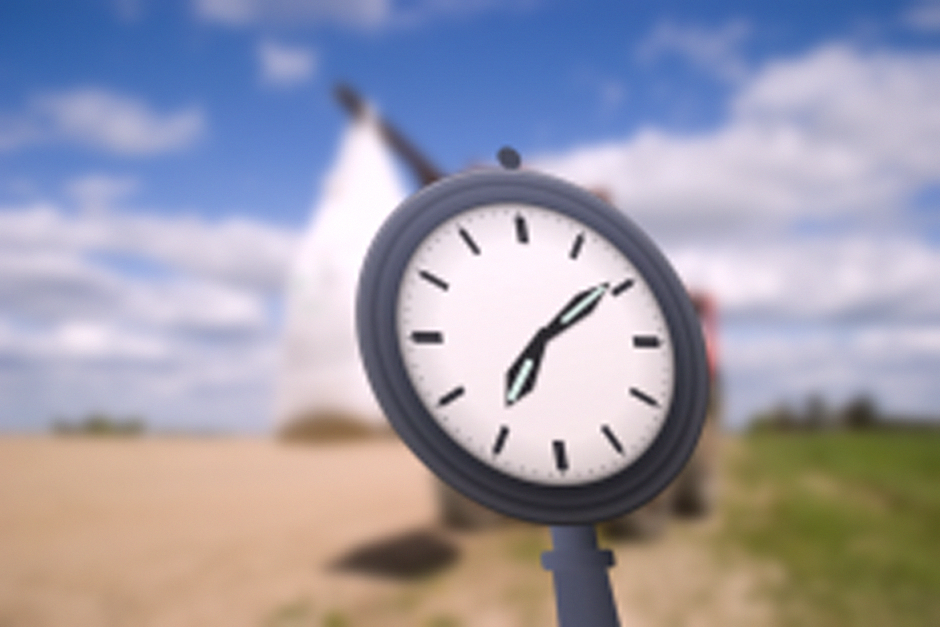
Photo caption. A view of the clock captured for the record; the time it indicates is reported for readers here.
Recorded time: 7:09
